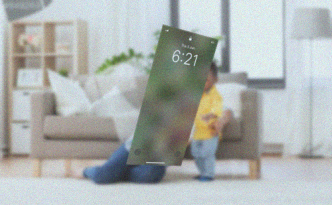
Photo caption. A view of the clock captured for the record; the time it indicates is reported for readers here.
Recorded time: 6:21
